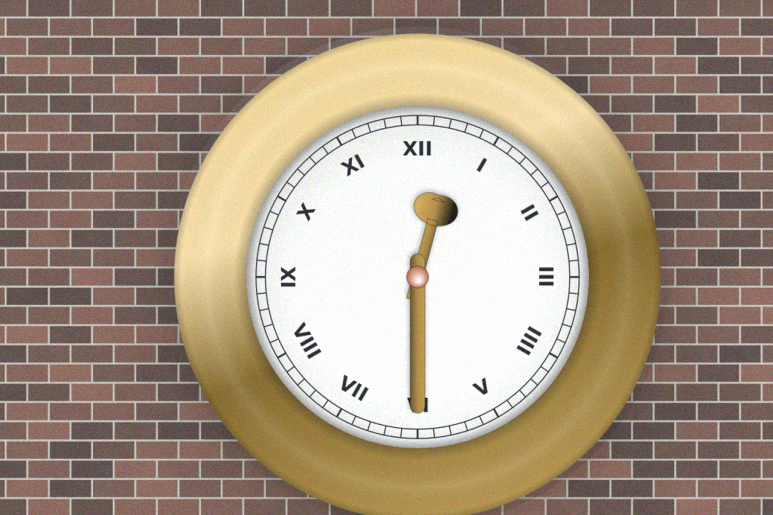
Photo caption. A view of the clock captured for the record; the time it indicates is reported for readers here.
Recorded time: 12:30
